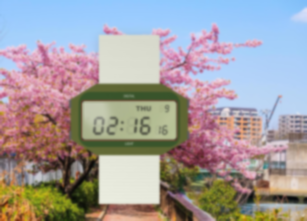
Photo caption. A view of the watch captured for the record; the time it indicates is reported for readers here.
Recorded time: 2:16
